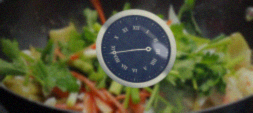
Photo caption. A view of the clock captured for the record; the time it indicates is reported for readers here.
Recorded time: 2:43
